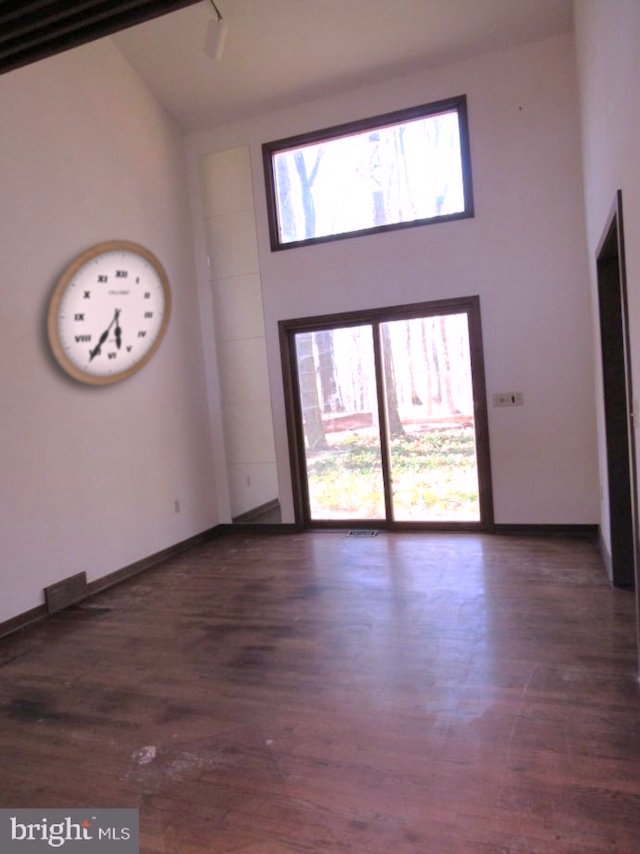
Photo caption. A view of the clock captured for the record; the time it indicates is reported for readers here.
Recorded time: 5:35
